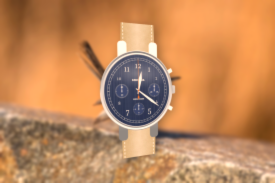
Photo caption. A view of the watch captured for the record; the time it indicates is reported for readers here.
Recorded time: 12:21
